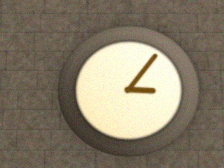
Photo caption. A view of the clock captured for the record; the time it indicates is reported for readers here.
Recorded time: 3:06
